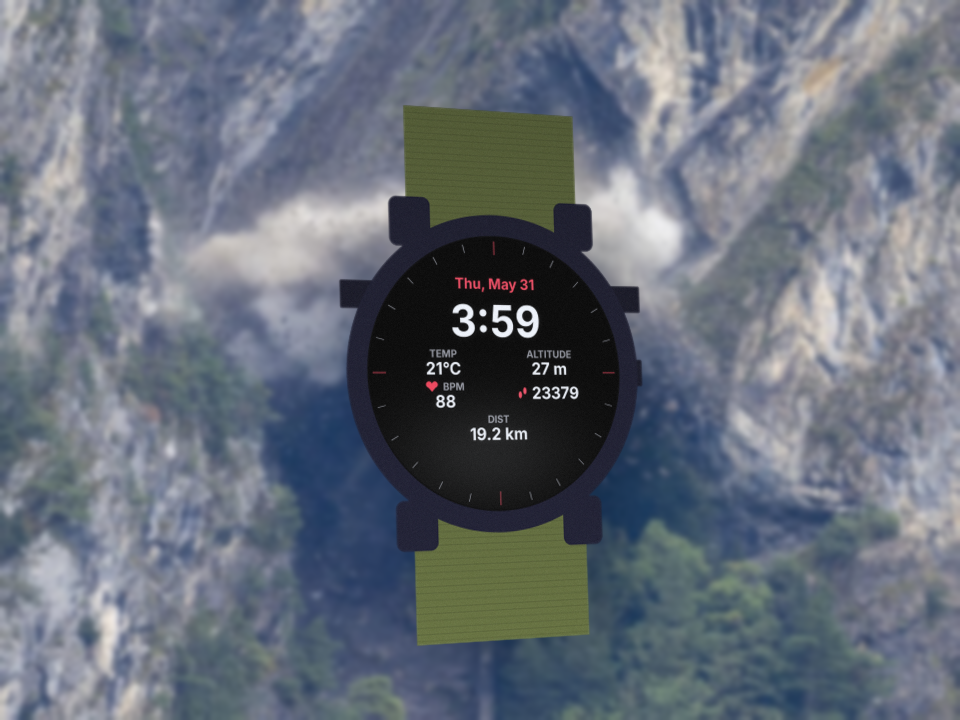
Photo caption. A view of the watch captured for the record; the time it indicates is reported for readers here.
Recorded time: 3:59
